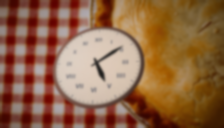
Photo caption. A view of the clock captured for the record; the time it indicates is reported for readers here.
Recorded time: 5:09
